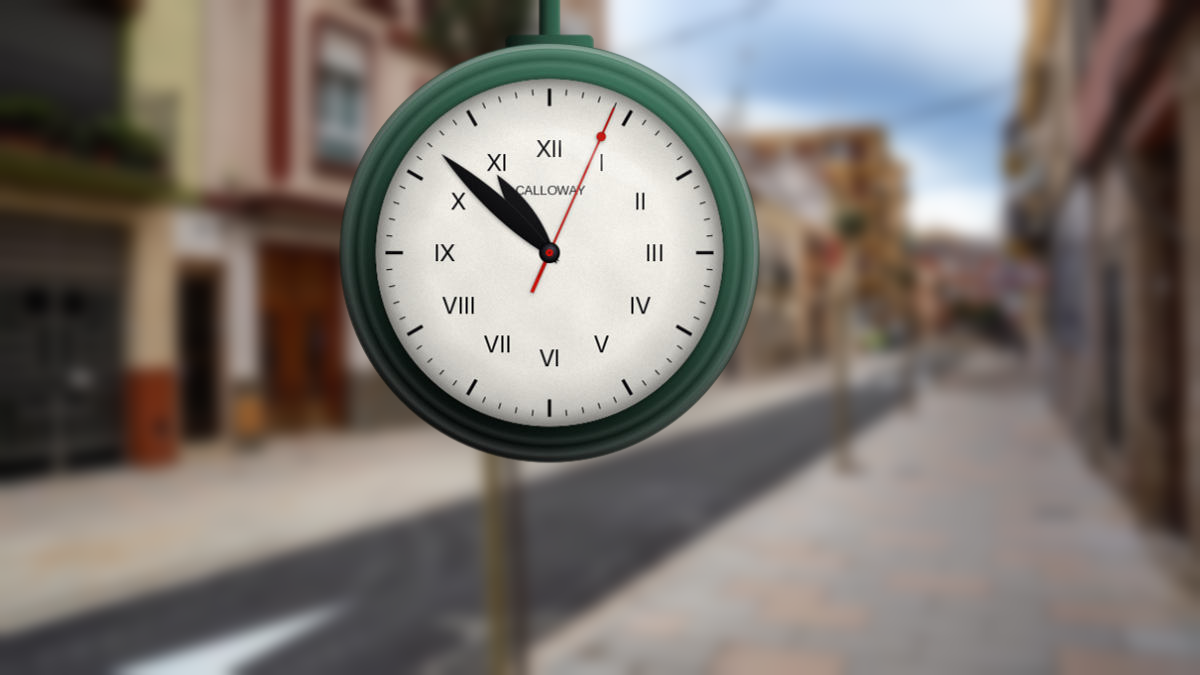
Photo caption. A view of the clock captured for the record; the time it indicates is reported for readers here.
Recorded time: 10:52:04
